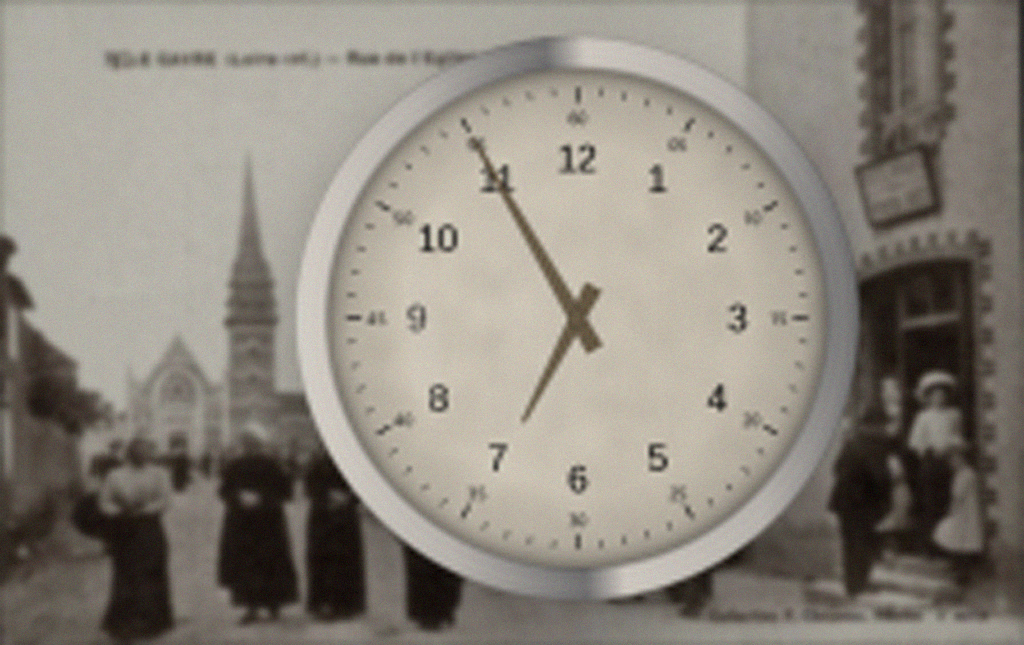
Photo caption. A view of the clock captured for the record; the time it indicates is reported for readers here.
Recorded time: 6:55
